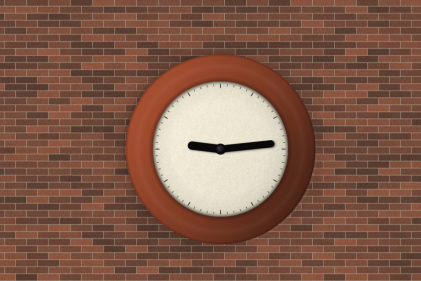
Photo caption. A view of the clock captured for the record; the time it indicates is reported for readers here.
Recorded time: 9:14
